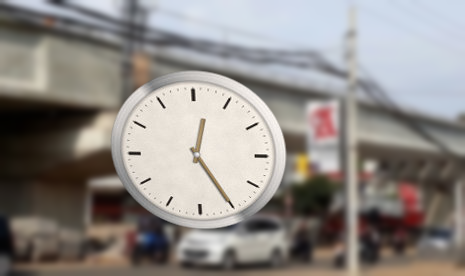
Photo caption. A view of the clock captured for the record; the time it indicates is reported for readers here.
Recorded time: 12:25
